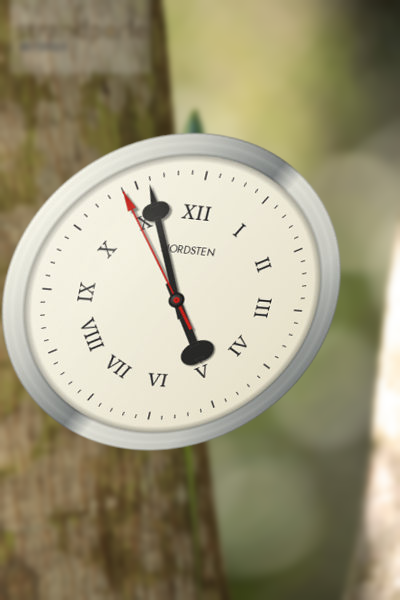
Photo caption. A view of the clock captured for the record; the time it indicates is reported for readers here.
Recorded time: 4:55:54
